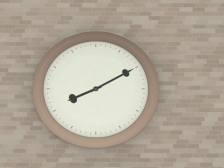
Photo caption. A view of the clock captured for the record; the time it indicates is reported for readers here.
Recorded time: 8:10
